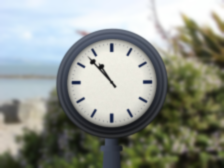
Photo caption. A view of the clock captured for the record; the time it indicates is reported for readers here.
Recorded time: 10:53
